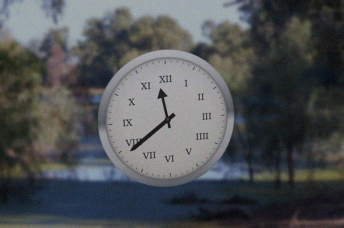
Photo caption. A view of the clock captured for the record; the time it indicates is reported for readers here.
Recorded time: 11:39
